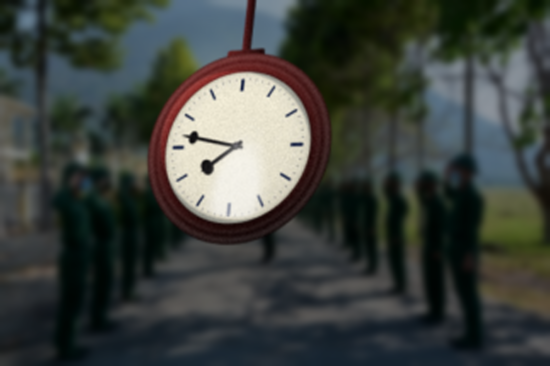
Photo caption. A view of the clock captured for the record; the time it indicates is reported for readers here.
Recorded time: 7:47
